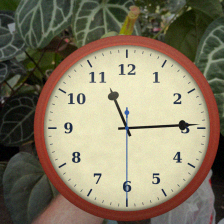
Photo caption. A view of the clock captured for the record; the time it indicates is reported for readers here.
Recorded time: 11:14:30
